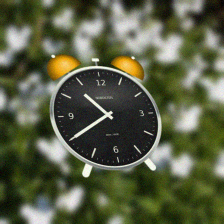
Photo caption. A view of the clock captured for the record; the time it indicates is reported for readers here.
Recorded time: 10:40
